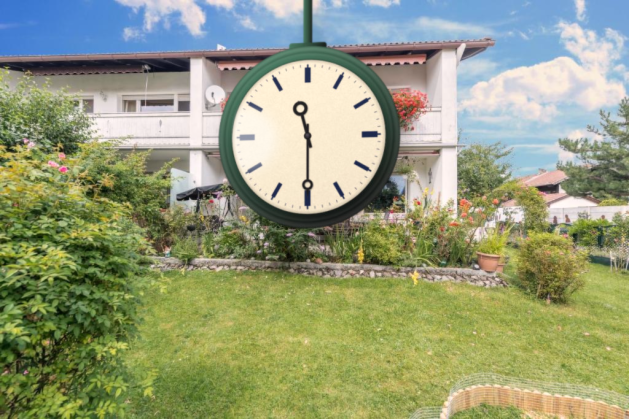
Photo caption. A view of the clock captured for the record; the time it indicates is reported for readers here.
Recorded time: 11:30
